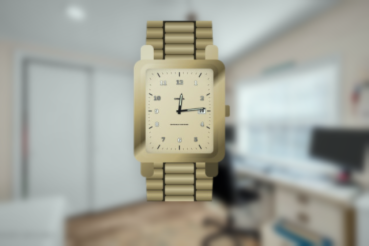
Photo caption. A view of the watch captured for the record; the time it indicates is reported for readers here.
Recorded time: 12:14
